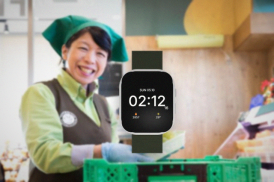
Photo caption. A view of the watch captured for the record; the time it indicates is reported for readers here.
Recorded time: 2:12
